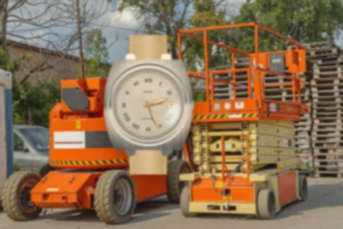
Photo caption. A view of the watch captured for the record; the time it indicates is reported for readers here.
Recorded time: 2:26
